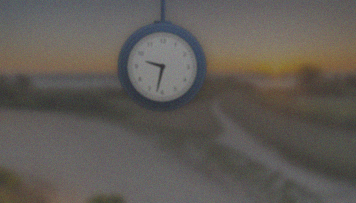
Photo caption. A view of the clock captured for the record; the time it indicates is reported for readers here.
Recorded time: 9:32
